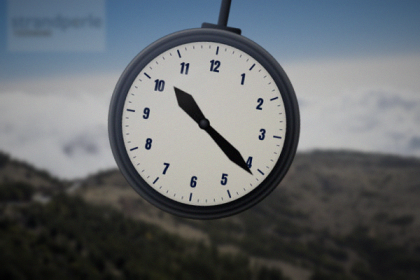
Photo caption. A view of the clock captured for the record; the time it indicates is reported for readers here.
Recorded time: 10:21
